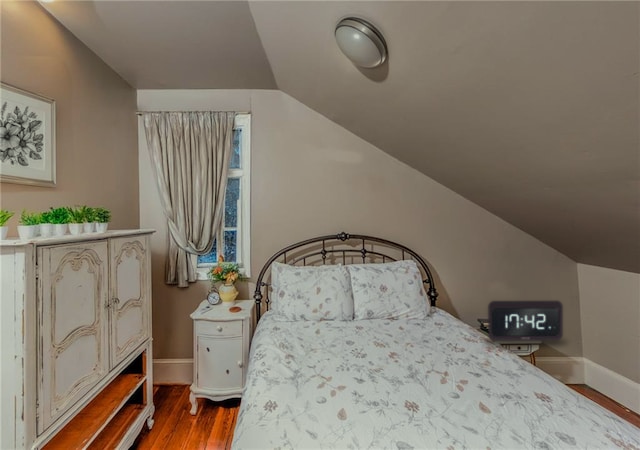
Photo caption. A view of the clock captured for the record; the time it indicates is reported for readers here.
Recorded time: 17:42
